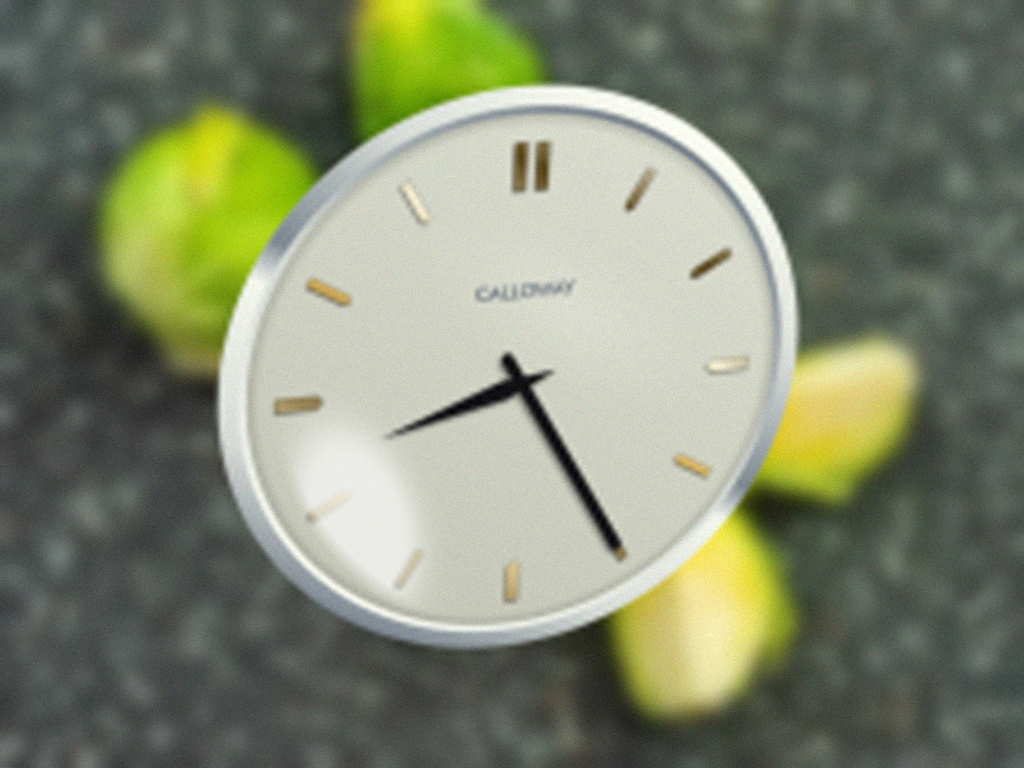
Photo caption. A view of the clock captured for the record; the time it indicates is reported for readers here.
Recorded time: 8:25
